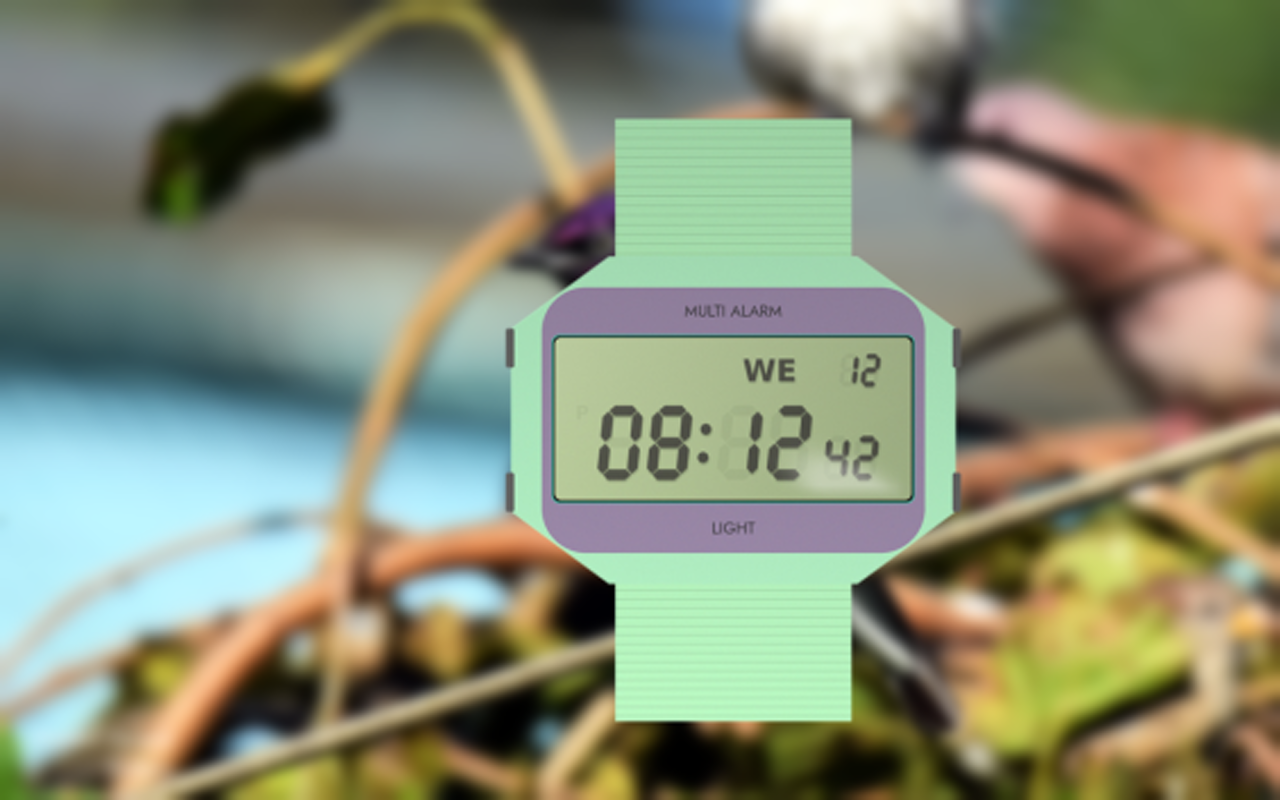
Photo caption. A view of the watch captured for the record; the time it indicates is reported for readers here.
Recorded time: 8:12:42
